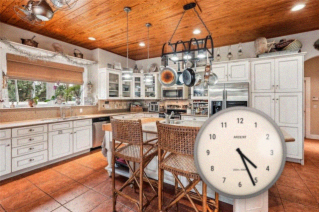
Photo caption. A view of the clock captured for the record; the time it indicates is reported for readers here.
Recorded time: 4:26
